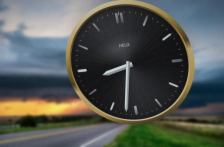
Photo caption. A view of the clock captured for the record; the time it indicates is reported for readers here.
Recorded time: 8:32
